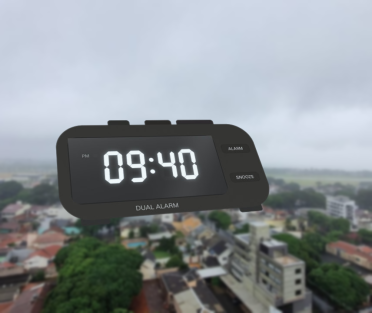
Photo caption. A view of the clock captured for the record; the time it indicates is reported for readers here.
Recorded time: 9:40
